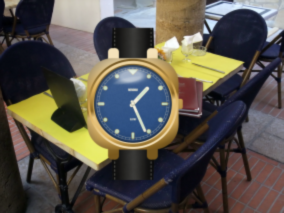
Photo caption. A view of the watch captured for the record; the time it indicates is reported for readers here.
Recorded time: 1:26
